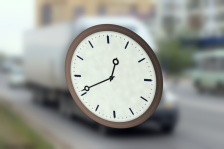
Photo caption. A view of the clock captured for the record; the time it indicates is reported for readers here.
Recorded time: 12:41
